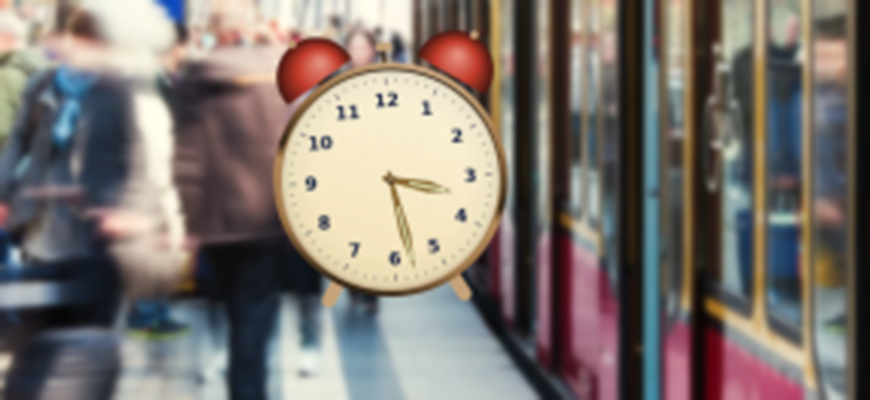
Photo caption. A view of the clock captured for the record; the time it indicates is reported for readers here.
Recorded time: 3:28
